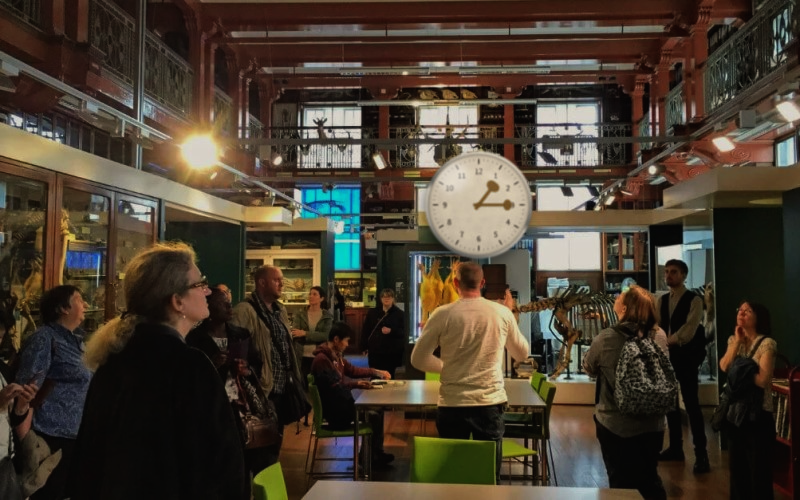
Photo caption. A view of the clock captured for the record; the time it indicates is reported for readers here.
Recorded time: 1:15
